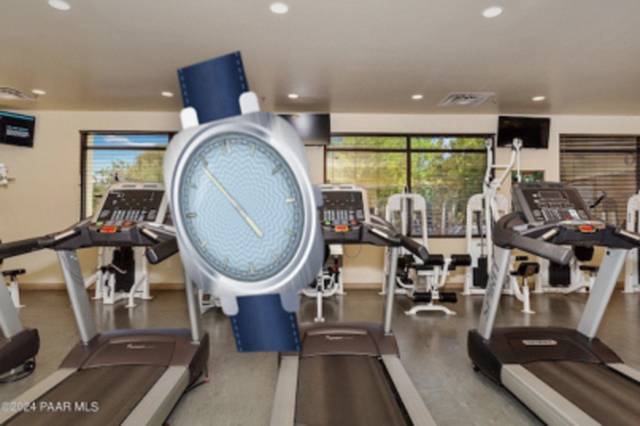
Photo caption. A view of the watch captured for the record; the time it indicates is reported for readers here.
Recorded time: 4:54
